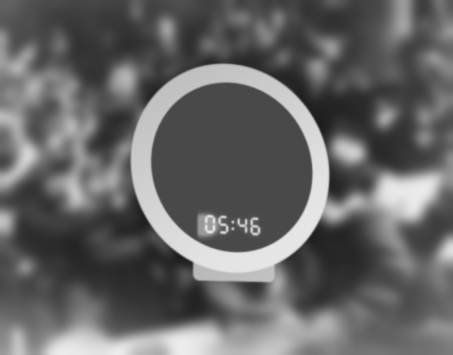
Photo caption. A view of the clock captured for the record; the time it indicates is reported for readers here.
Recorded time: 5:46
